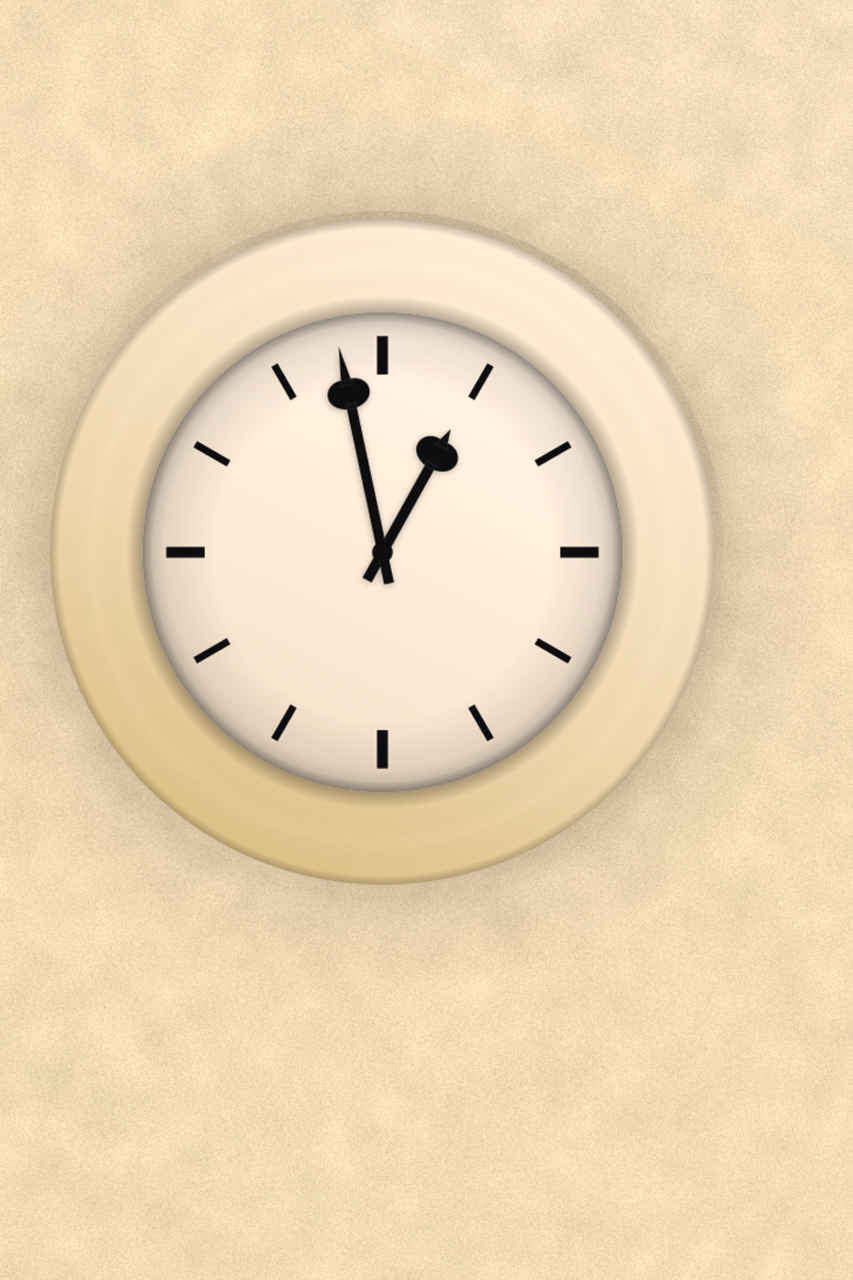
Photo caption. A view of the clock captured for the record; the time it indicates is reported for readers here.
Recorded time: 12:58
